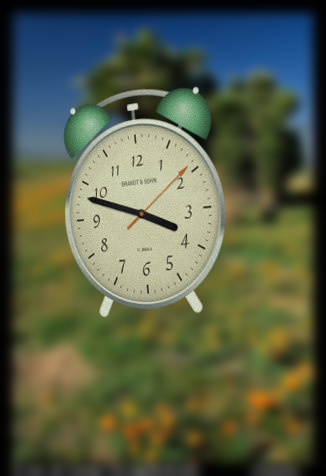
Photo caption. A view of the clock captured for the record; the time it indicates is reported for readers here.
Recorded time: 3:48:09
